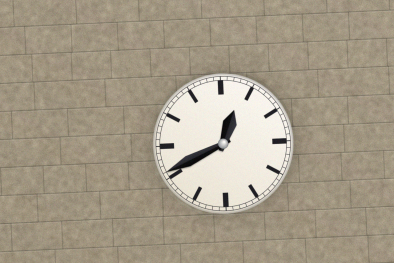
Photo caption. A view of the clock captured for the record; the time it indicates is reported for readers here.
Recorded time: 12:41
